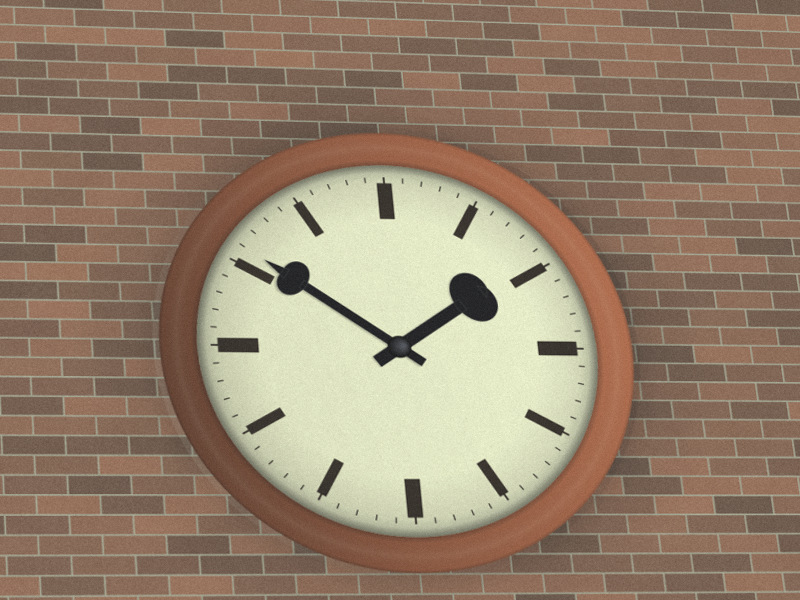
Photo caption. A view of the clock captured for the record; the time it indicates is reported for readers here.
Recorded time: 1:51
